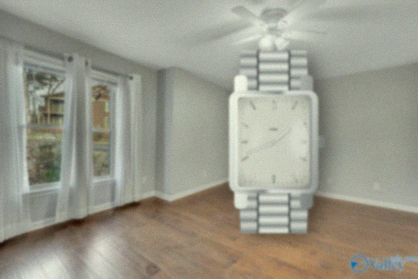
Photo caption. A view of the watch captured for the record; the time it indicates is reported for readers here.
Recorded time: 1:41
